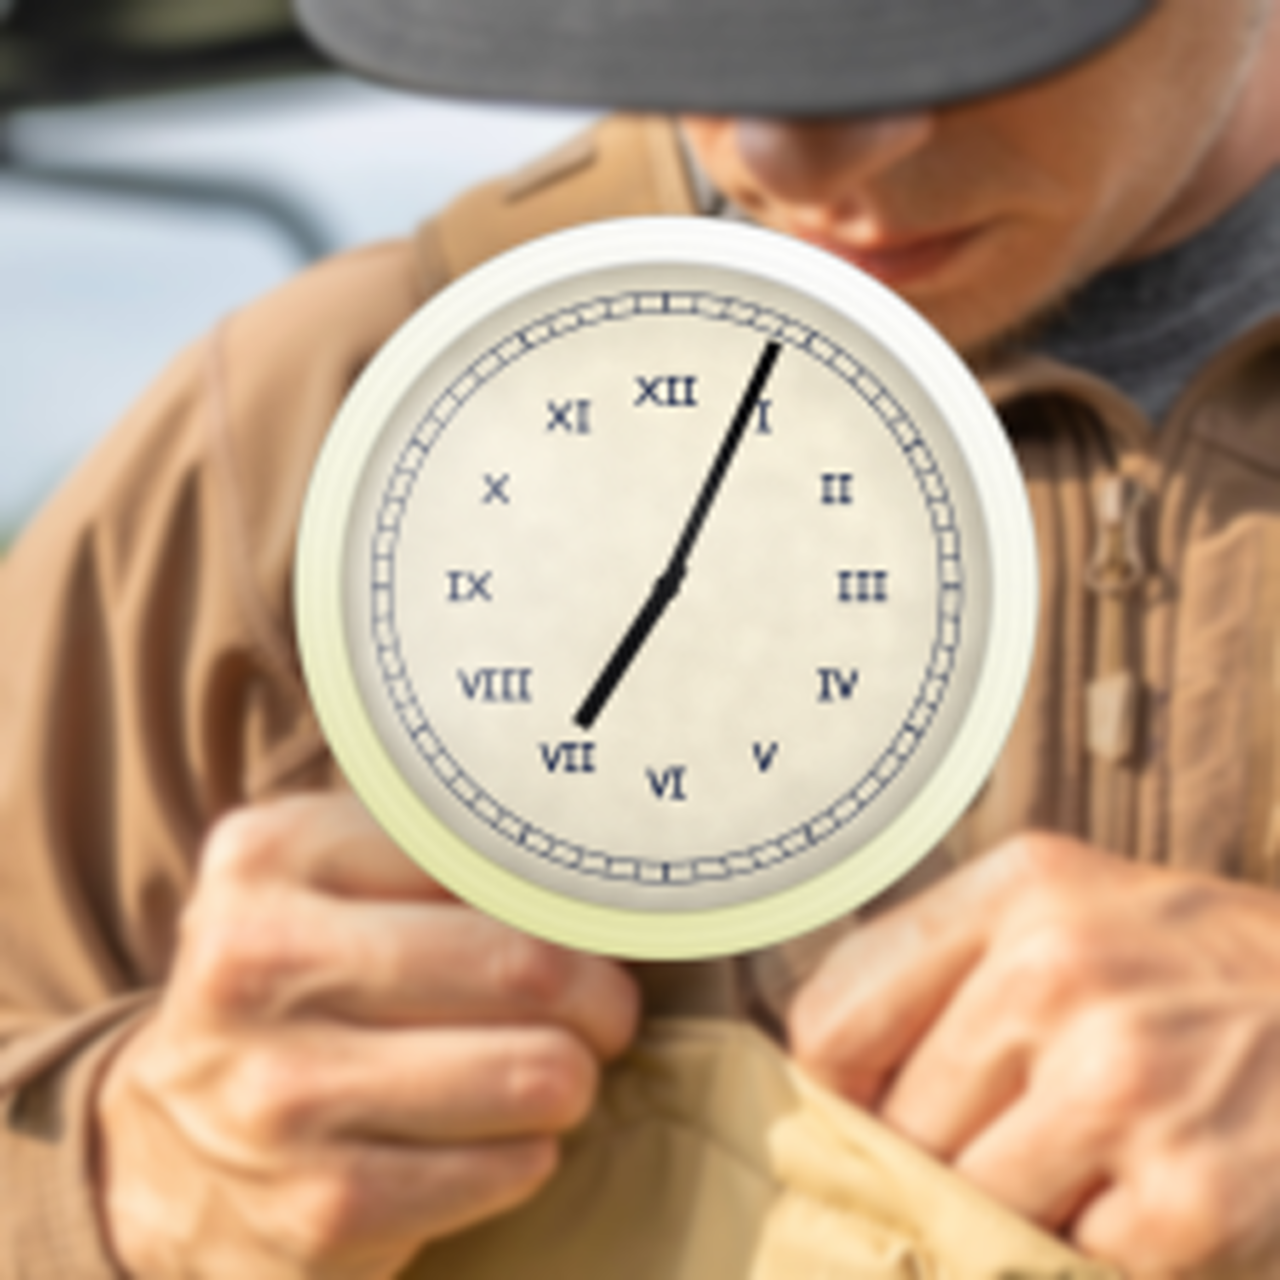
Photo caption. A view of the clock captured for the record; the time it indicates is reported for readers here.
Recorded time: 7:04
